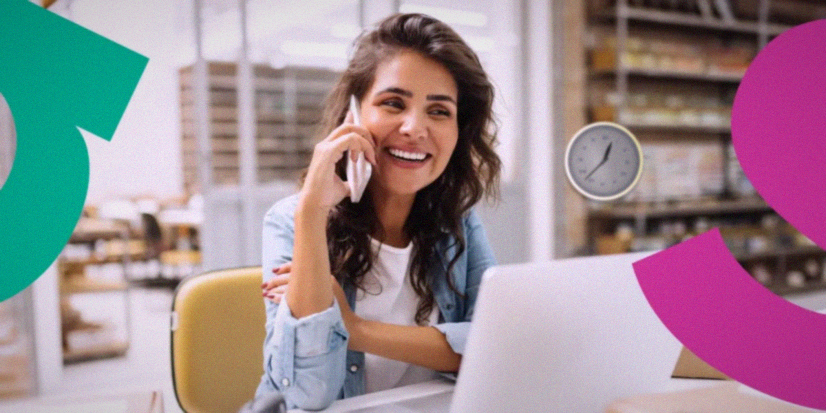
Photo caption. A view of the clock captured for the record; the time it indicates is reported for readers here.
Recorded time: 12:37
